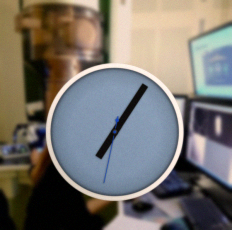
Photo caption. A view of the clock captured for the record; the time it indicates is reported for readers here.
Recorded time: 7:05:32
